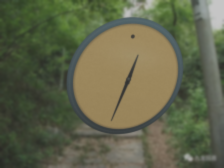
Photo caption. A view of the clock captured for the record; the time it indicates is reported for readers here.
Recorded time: 12:33
